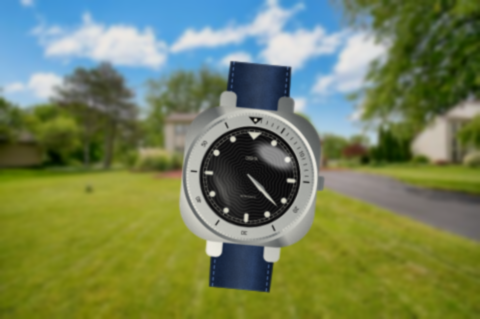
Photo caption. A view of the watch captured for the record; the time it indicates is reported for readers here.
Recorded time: 4:22
